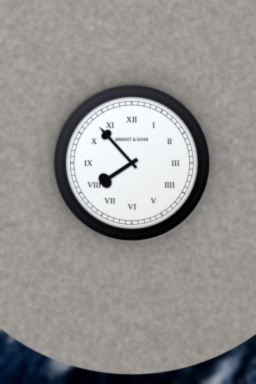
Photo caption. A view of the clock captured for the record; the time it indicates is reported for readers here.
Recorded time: 7:53
